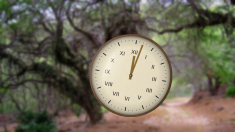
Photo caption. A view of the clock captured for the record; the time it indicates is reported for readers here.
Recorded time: 12:02
